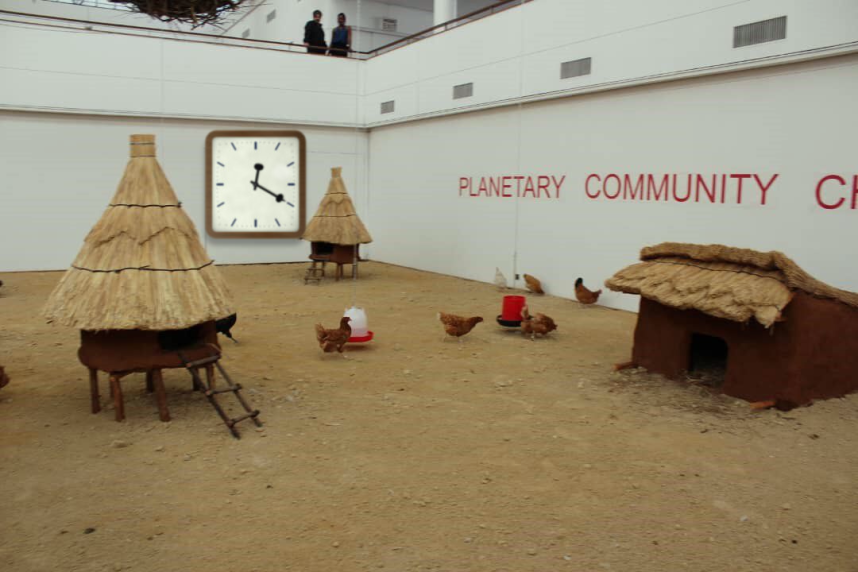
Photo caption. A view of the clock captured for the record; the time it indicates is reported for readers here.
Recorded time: 12:20
